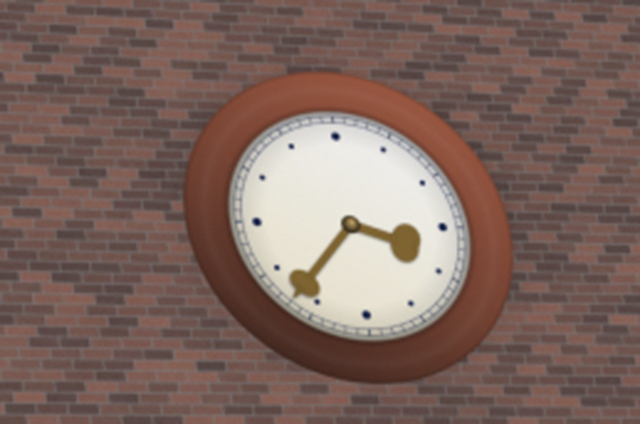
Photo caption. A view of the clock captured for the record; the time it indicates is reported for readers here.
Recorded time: 3:37
